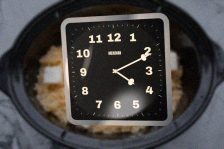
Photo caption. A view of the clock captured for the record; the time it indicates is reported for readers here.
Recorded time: 4:11
